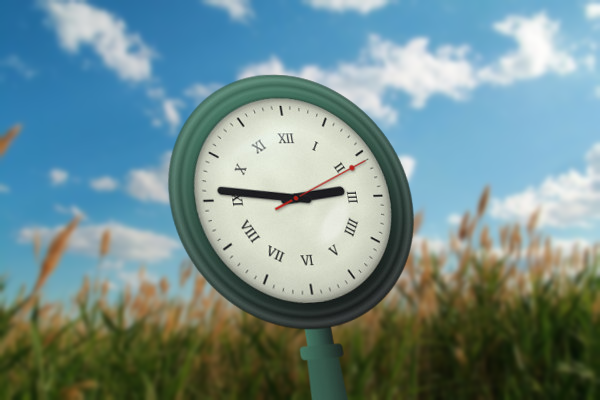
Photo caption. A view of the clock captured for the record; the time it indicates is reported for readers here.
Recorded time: 2:46:11
